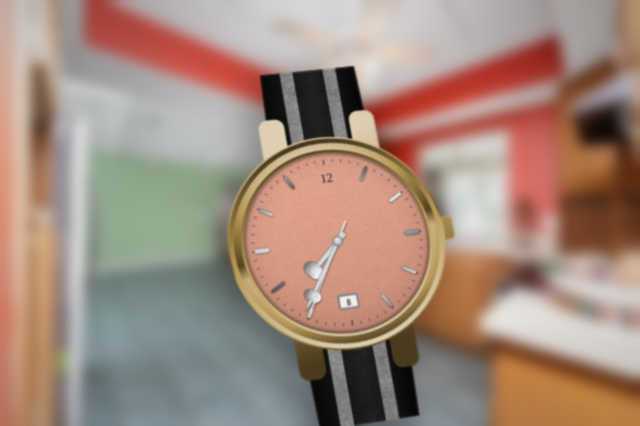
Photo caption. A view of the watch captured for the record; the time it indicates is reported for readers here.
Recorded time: 7:35:35
